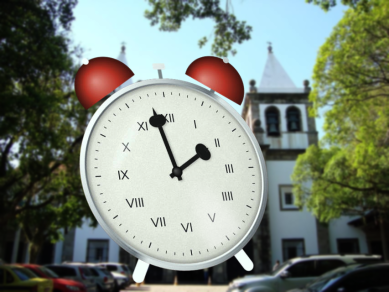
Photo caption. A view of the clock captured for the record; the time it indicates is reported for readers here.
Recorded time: 1:58
